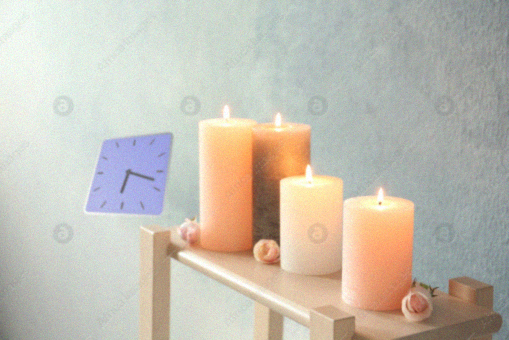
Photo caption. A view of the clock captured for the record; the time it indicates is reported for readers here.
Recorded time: 6:18
